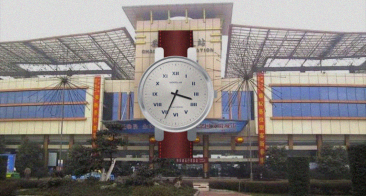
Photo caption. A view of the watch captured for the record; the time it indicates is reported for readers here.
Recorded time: 3:34
